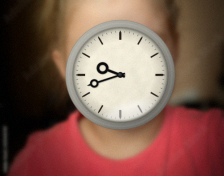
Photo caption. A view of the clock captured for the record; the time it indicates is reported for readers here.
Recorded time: 9:42
